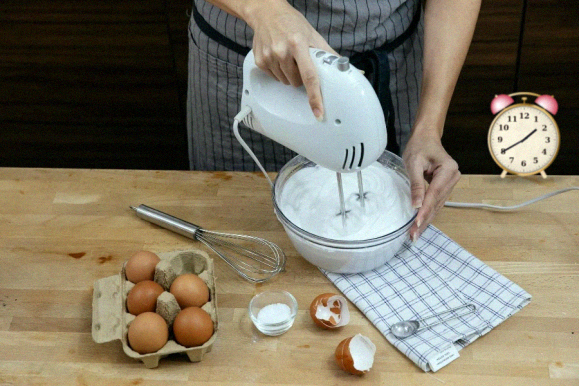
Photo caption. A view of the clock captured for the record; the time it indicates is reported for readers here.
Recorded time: 1:40
